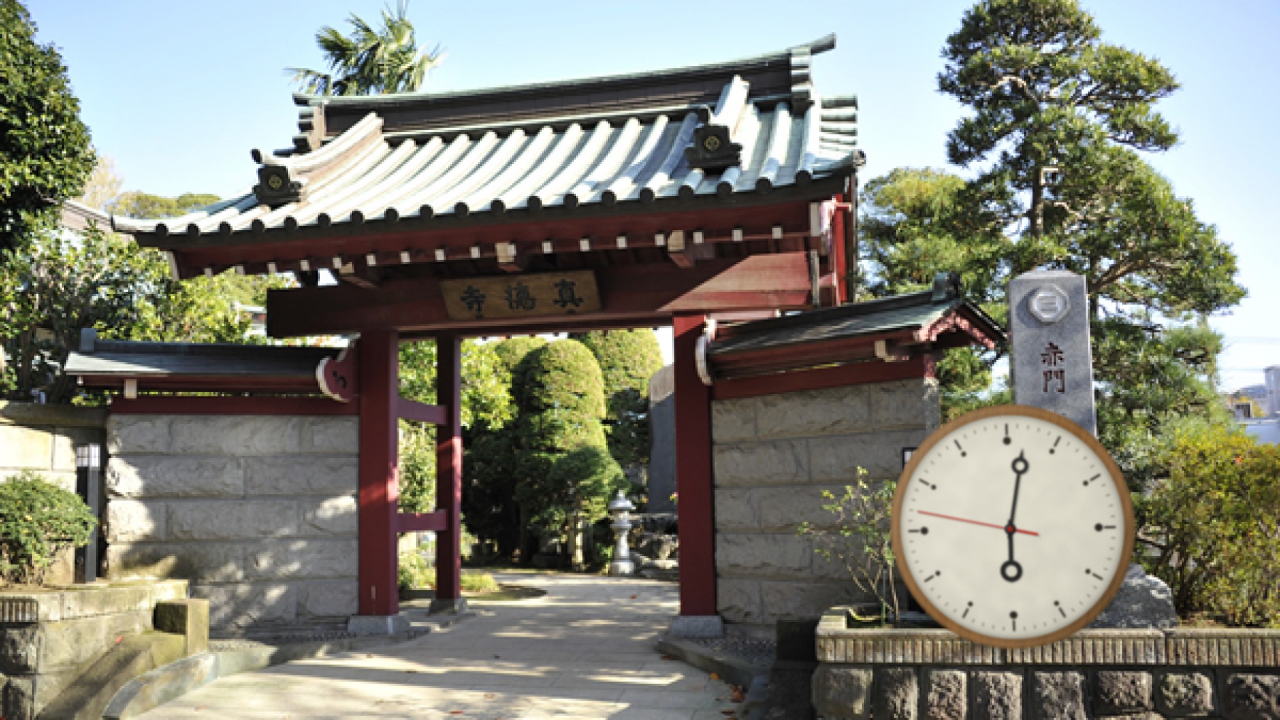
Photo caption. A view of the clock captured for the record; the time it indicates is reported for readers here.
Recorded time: 6:01:47
